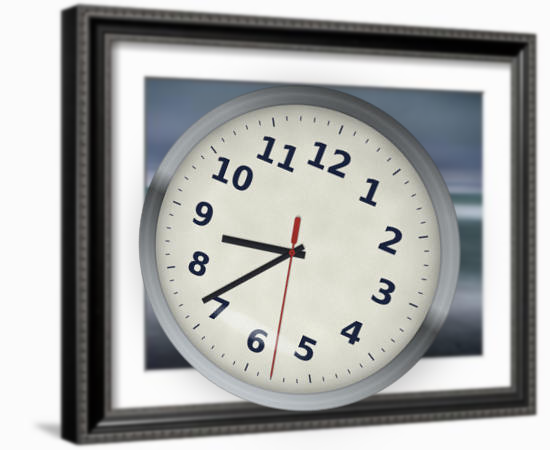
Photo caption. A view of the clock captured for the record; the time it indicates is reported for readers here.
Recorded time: 8:36:28
